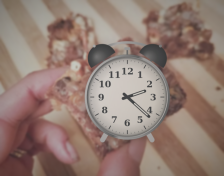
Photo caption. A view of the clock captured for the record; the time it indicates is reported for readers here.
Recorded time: 2:22
